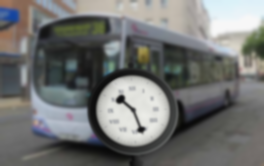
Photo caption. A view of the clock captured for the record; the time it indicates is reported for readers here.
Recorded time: 10:27
